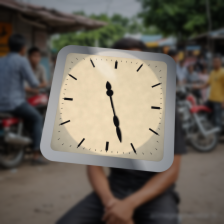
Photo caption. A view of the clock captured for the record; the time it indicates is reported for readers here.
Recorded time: 11:27
